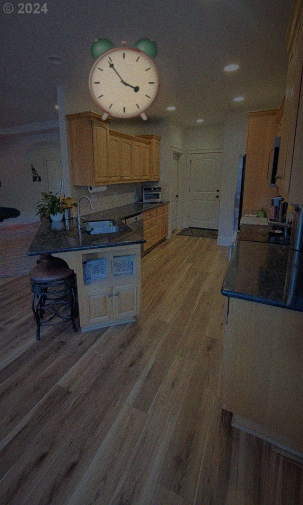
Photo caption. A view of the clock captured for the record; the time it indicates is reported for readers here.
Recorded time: 3:54
